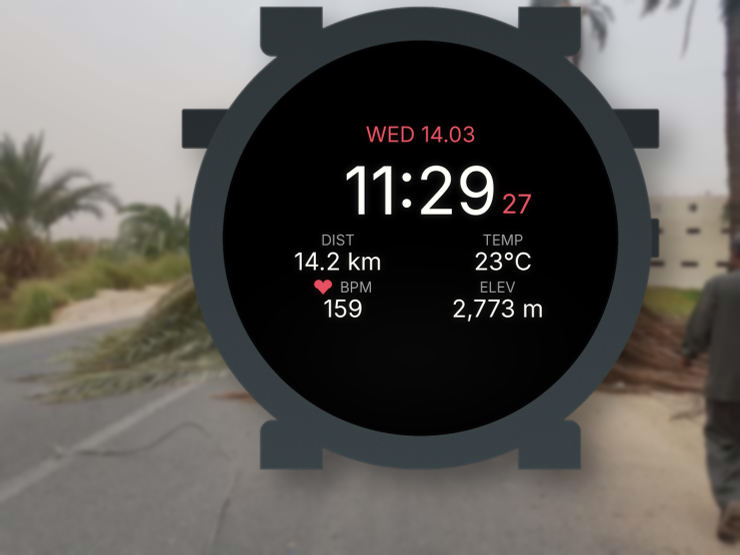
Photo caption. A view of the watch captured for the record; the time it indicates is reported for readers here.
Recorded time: 11:29:27
